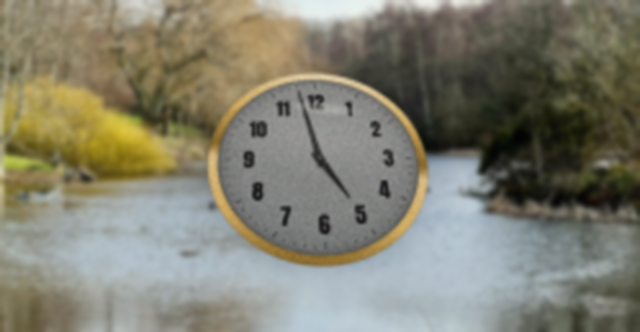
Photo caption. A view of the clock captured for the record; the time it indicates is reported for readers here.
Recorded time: 4:58
